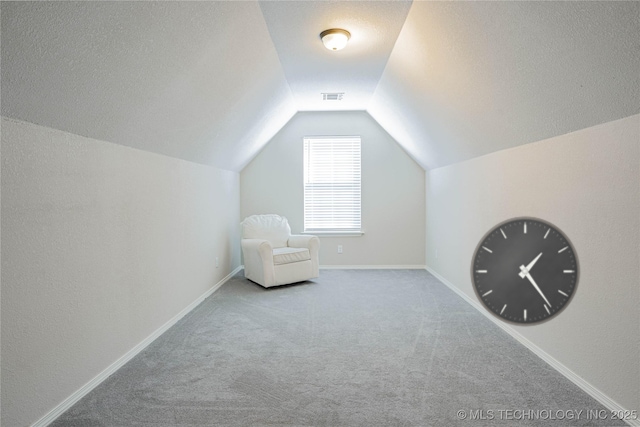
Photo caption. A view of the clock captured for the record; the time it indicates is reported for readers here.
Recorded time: 1:24
